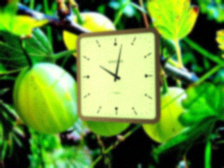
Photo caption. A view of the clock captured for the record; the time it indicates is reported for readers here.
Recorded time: 10:02
